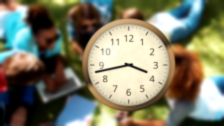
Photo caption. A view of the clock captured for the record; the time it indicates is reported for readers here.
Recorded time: 3:43
